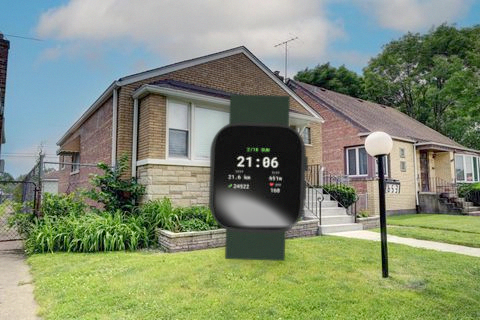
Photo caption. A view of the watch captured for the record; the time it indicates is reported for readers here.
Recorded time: 21:06
